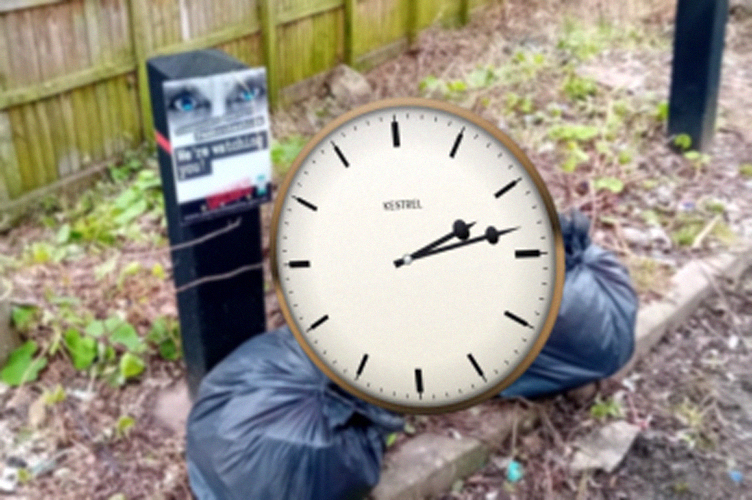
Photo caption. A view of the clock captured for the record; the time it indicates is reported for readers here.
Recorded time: 2:13
